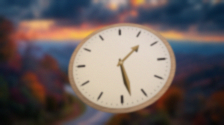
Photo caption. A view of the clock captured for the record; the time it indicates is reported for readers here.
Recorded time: 1:28
